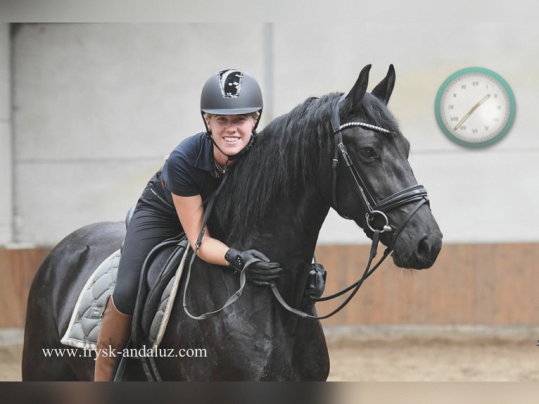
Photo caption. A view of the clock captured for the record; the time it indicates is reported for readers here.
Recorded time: 1:37
